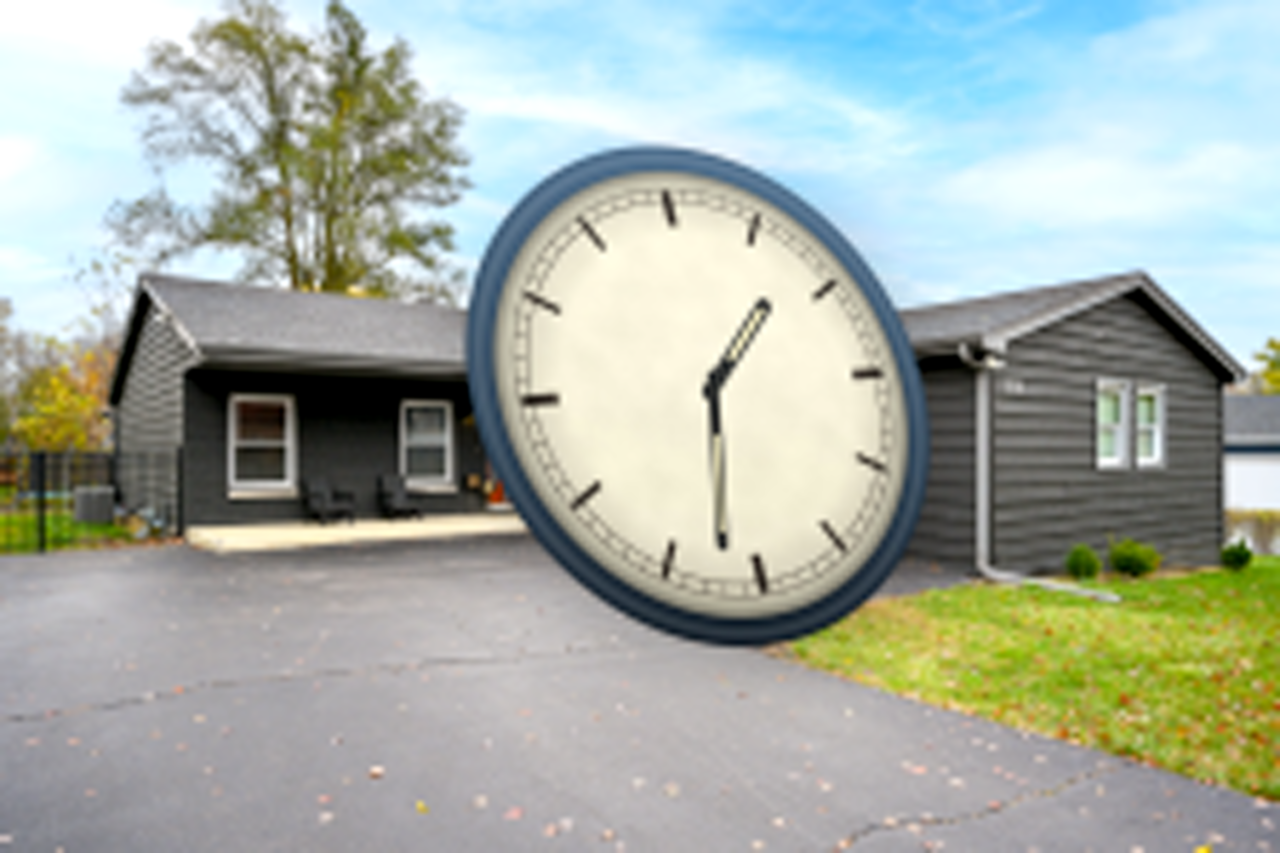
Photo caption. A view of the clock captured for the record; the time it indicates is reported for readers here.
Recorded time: 1:32
